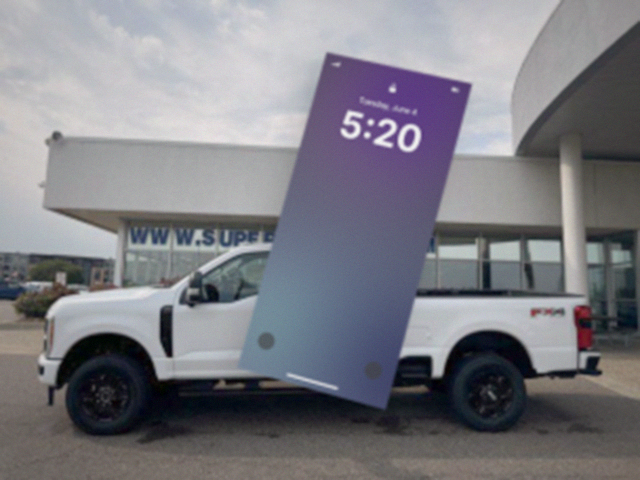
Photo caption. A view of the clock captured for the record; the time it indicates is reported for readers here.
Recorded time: 5:20
